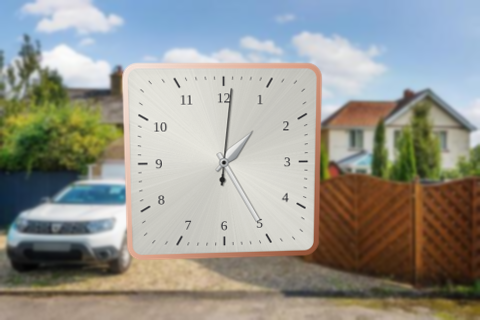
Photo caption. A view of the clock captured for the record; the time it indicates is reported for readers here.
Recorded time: 1:25:01
